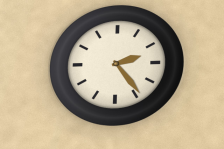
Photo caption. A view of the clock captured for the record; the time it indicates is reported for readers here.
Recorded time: 2:24
